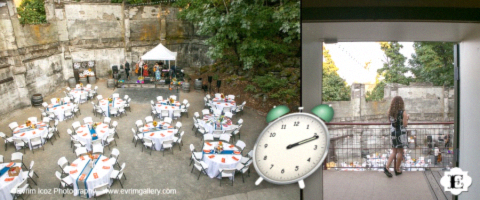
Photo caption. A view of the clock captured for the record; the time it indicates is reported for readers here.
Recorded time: 2:11
